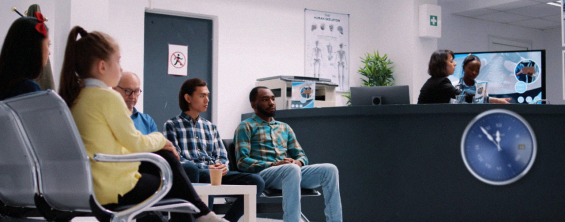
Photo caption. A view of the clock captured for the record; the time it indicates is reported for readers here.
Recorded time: 11:53
